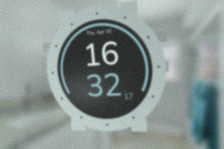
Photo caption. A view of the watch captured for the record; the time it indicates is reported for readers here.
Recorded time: 16:32
